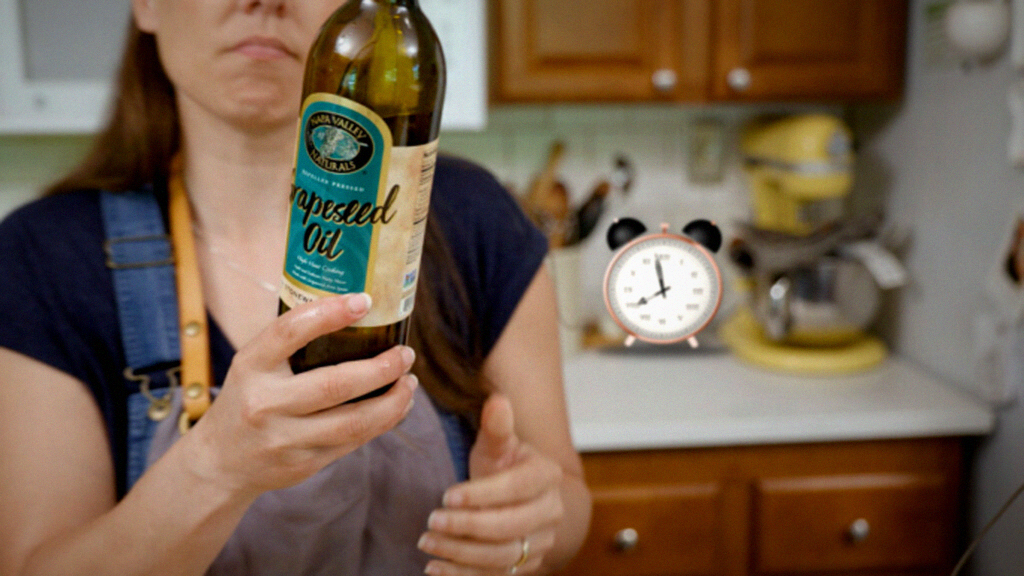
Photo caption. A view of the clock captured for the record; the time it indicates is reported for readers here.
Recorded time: 7:58
